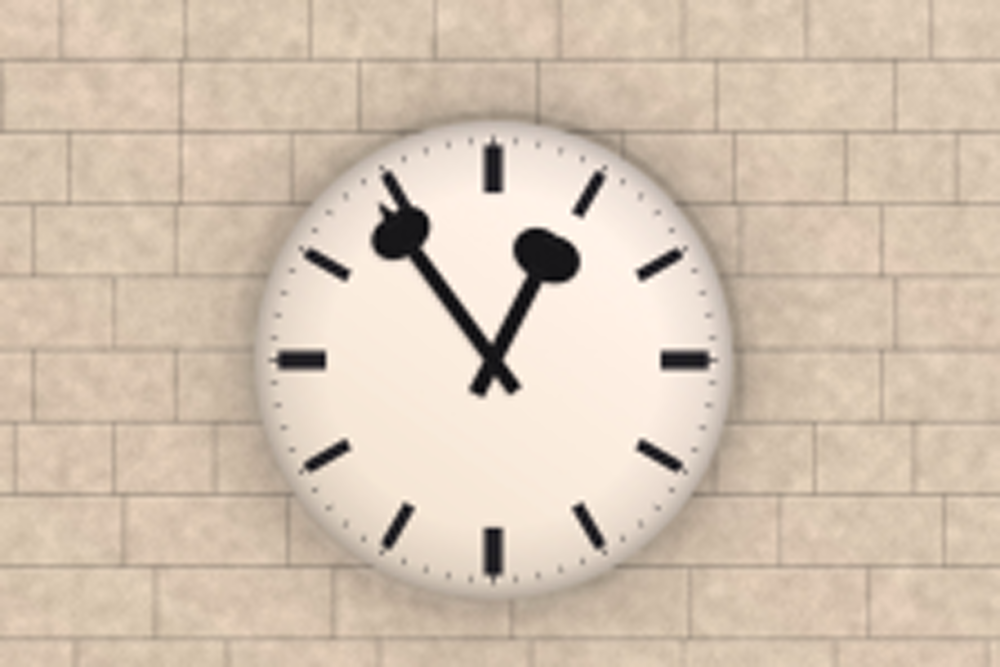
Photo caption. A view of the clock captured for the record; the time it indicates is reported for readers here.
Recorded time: 12:54
